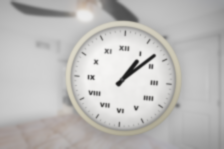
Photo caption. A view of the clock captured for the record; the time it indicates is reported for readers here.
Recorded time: 1:08
